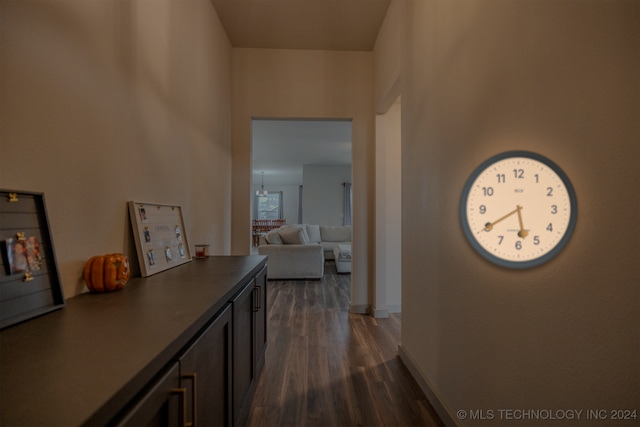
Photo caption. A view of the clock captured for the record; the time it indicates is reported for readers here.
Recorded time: 5:40
